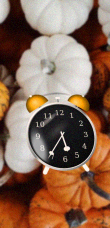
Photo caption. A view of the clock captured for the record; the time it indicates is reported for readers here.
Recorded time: 5:36
